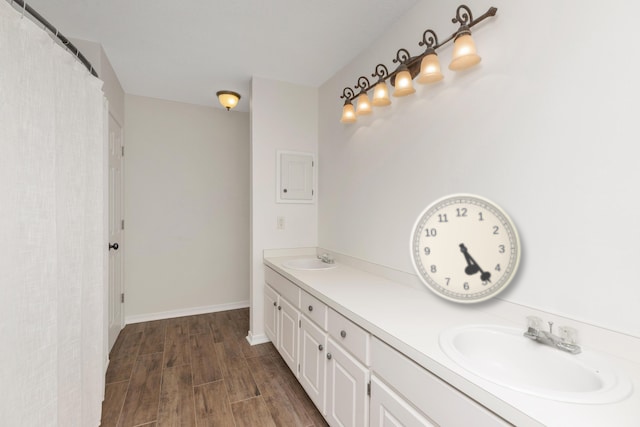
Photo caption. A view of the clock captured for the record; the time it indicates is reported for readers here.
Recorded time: 5:24
